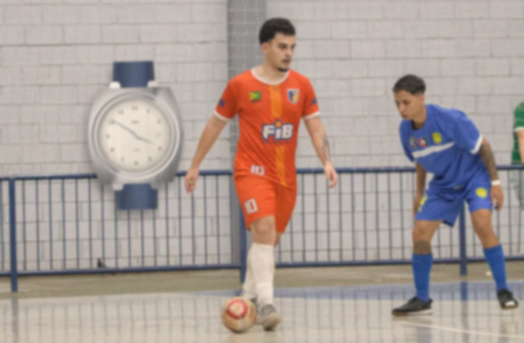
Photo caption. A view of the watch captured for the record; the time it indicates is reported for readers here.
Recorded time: 3:51
